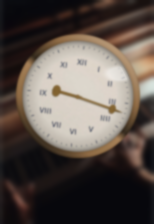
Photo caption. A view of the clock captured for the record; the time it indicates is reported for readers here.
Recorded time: 9:17
